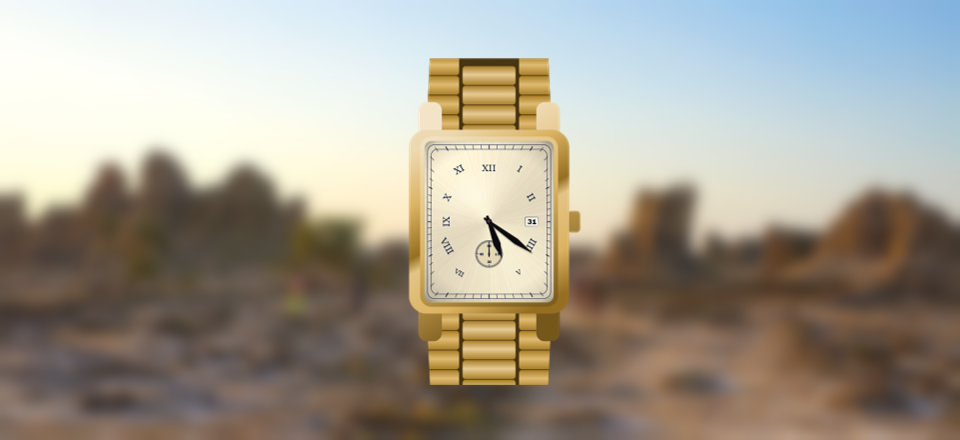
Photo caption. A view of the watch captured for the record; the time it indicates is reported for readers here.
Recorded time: 5:21
